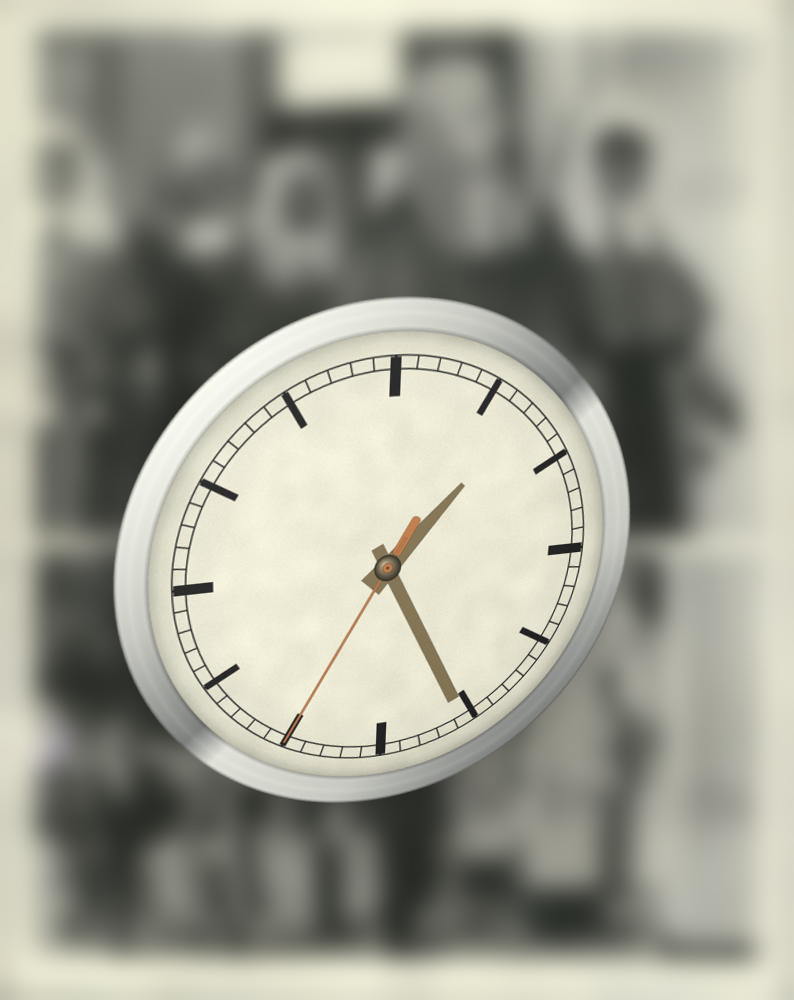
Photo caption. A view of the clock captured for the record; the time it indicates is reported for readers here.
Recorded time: 1:25:35
